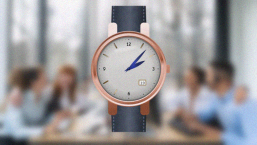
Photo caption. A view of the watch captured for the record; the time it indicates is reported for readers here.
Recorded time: 2:07
